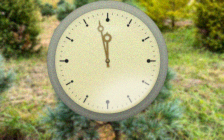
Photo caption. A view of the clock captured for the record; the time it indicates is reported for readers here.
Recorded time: 11:58
